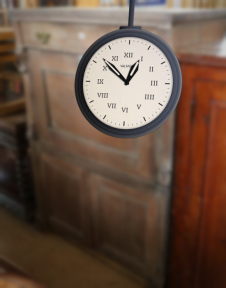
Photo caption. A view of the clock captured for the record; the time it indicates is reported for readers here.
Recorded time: 12:52
